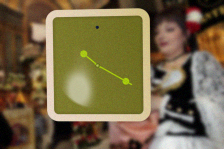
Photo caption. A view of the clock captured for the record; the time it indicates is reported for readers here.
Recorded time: 10:20
